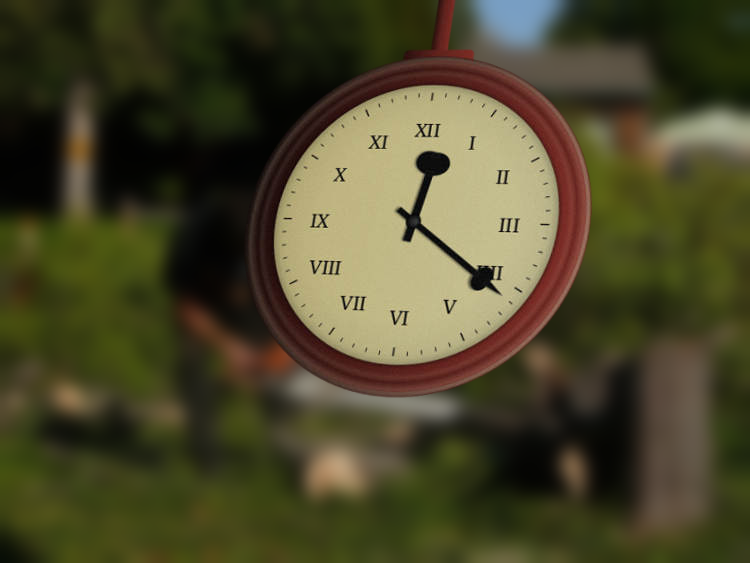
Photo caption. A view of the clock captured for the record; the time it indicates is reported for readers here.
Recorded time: 12:21
